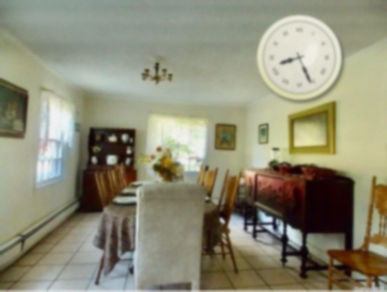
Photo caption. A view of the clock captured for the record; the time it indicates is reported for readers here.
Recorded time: 8:26
